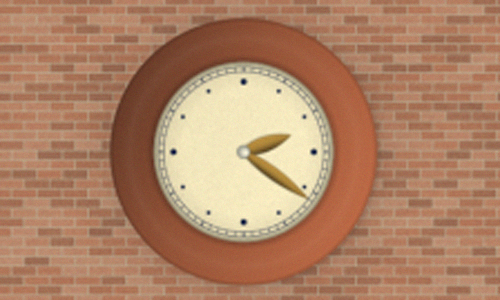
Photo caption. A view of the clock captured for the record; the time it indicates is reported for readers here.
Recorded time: 2:21
